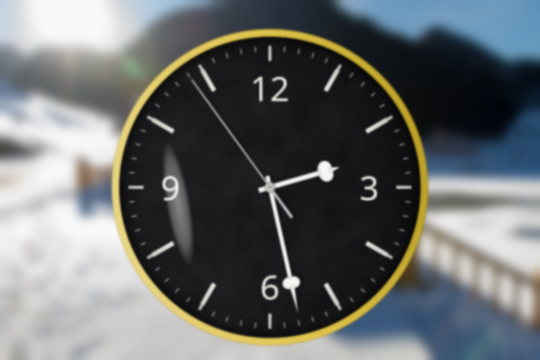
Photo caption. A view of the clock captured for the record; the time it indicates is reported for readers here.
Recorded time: 2:27:54
